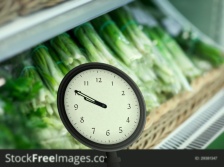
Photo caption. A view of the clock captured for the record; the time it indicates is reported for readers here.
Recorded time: 9:50
